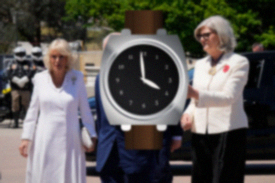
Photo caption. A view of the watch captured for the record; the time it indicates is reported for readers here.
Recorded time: 3:59
